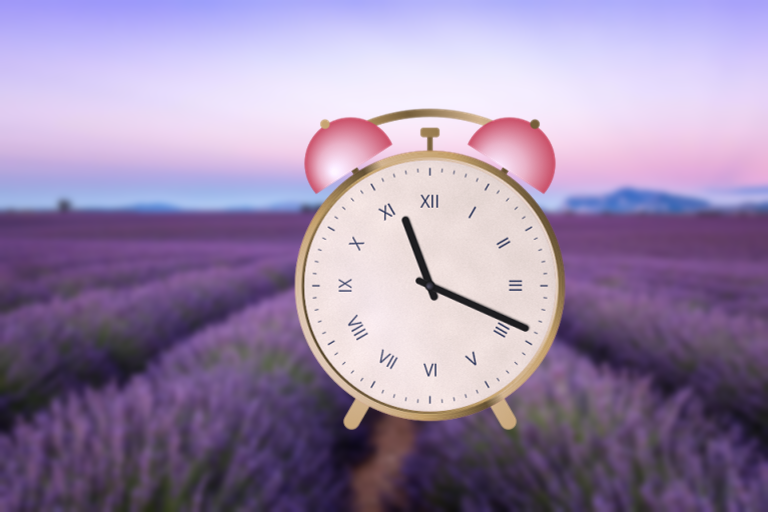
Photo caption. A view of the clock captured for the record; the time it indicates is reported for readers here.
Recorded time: 11:19
